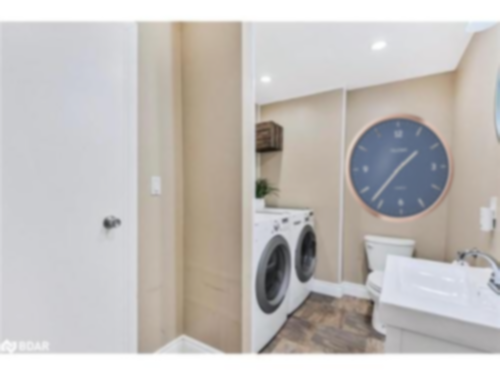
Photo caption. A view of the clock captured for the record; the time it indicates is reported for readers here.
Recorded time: 1:37
